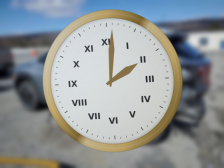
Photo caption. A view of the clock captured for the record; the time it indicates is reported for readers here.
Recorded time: 2:01
